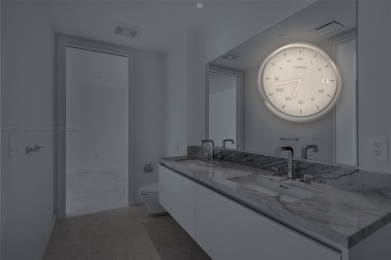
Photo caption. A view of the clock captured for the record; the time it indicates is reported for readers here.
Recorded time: 6:43
